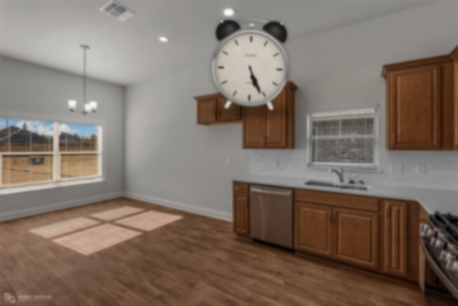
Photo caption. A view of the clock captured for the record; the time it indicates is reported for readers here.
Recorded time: 5:26
